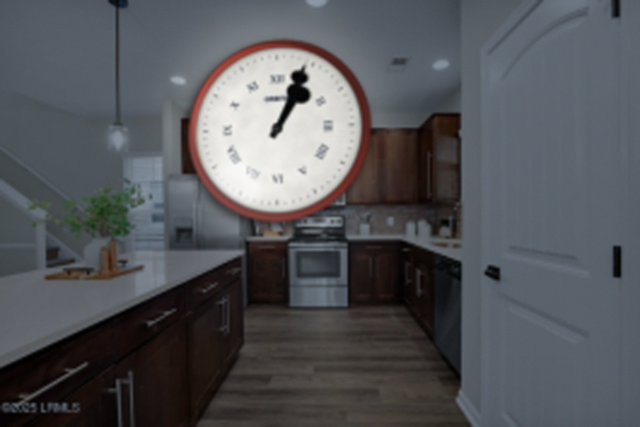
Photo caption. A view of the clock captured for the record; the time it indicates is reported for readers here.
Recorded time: 1:04
